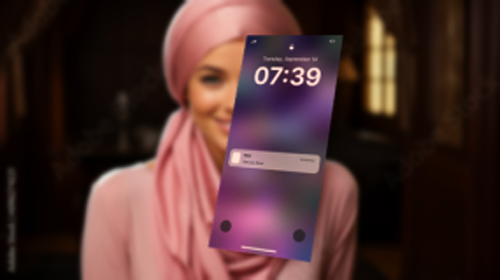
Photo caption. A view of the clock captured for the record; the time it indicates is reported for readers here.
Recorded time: 7:39
